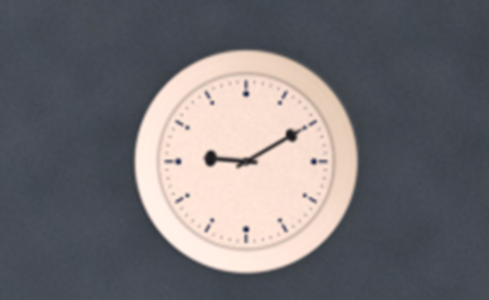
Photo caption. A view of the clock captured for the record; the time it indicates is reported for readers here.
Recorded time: 9:10
